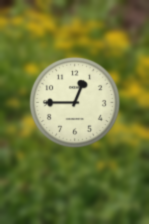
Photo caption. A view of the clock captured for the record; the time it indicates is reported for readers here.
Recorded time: 12:45
